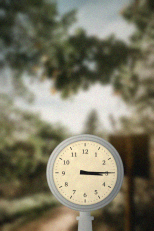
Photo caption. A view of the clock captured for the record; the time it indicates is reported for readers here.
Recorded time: 3:15
